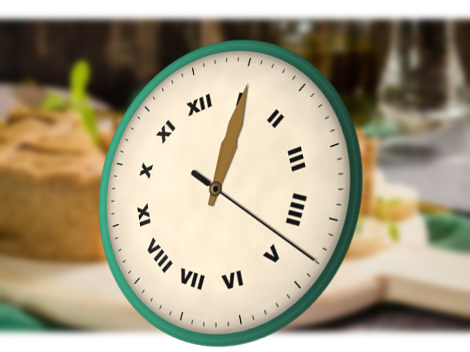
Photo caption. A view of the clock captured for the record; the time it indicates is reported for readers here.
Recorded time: 1:05:23
